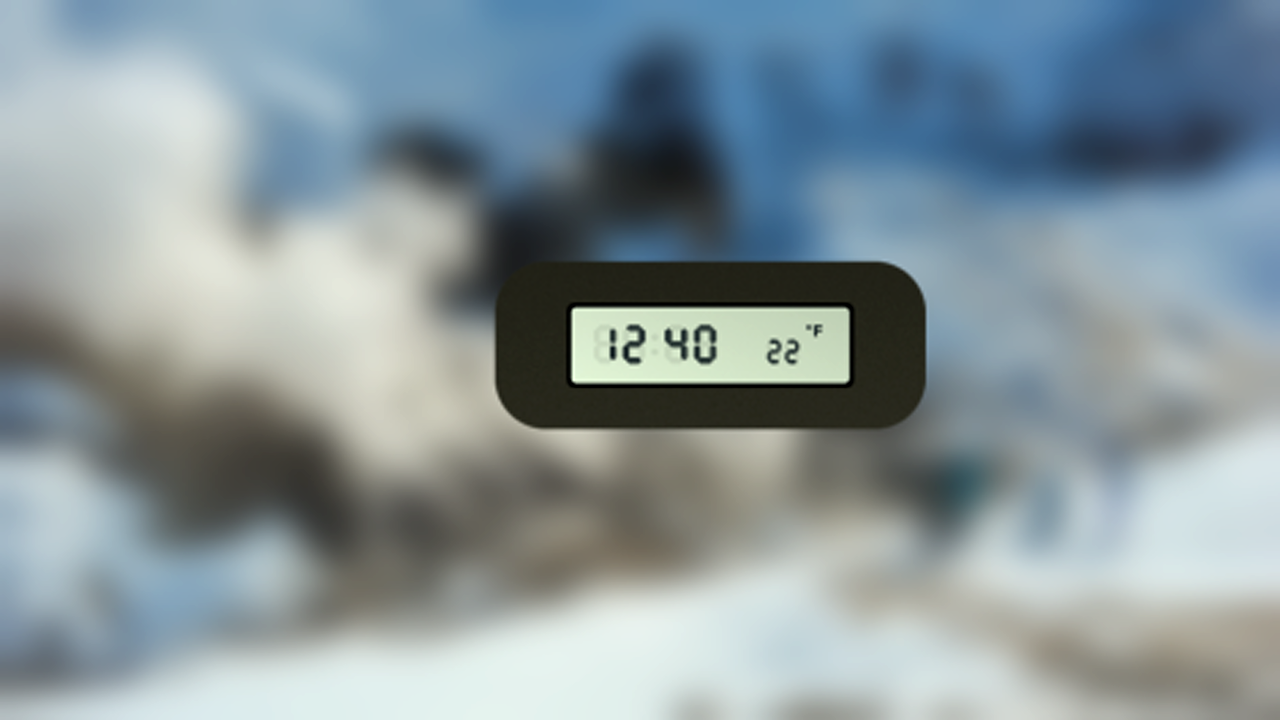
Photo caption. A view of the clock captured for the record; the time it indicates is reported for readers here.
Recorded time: 12:40
